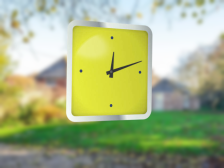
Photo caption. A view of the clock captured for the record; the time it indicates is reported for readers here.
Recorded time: 12:12
